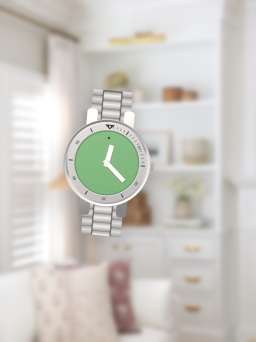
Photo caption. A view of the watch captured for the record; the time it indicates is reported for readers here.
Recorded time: 12:22
